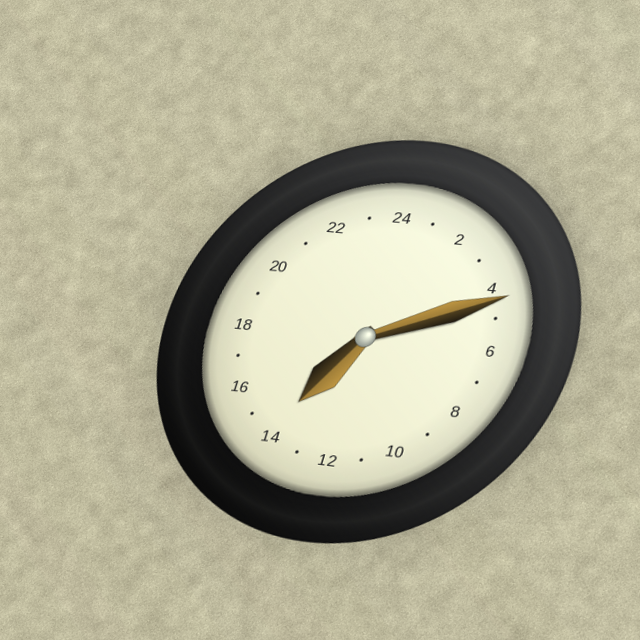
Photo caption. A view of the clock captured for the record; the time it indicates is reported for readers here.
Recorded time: 14:11
